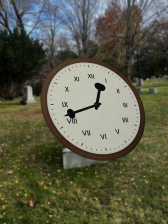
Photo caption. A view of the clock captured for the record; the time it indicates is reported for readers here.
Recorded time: 12:42
